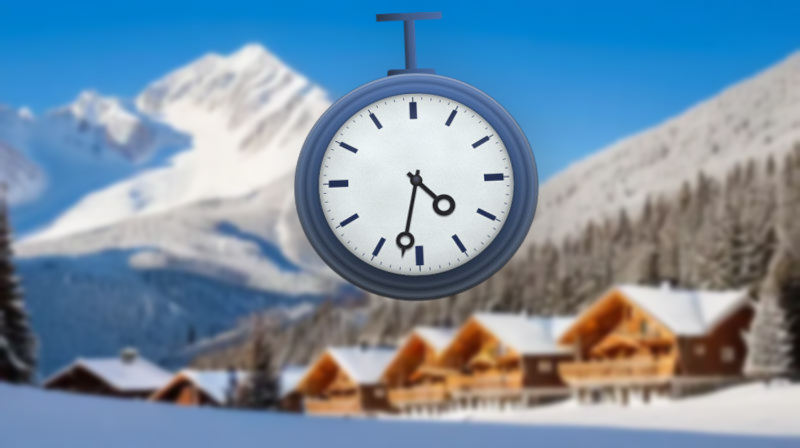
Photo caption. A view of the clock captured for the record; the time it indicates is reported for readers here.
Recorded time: 4:32
